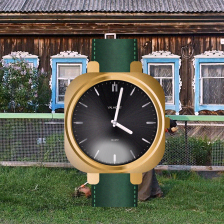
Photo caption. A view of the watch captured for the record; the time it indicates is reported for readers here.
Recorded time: 4:02
